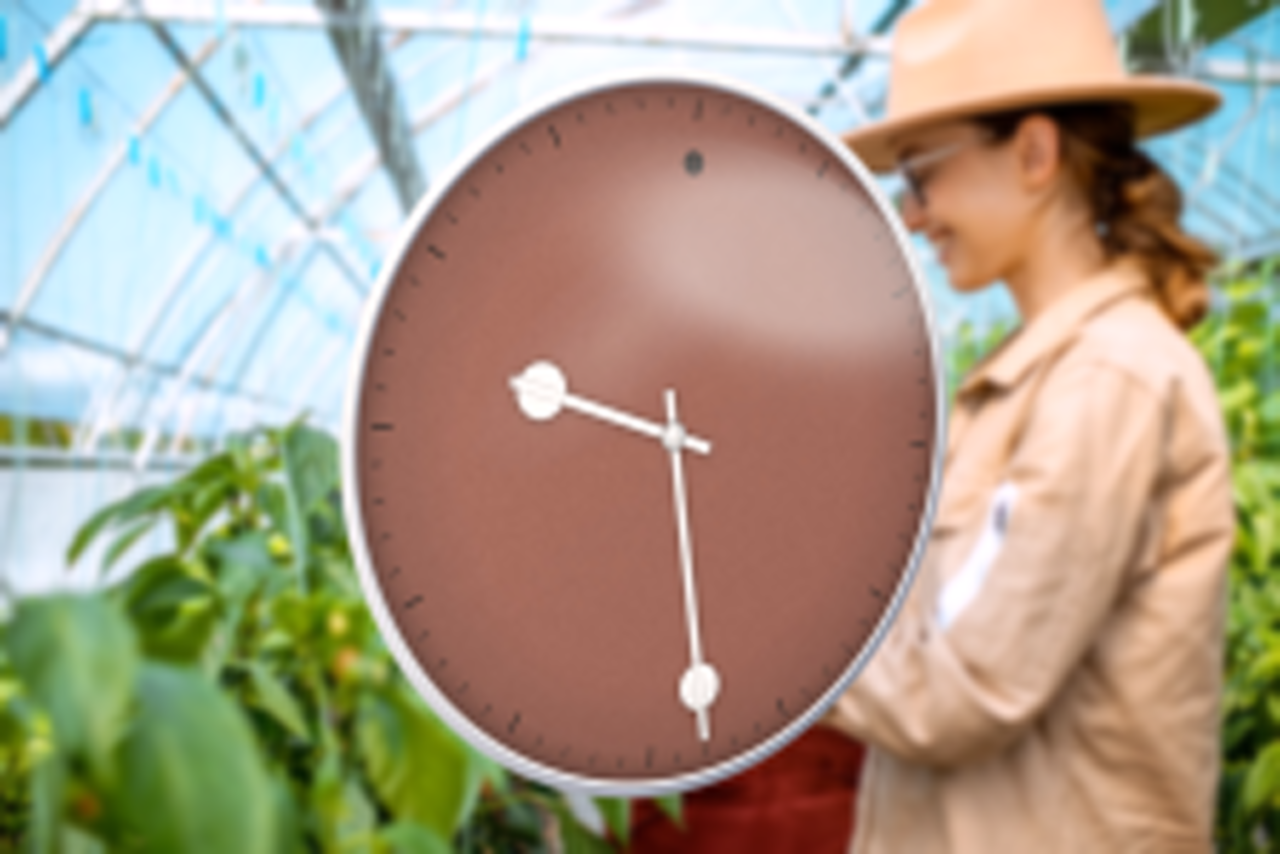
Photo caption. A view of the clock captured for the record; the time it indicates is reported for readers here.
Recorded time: 9:28
